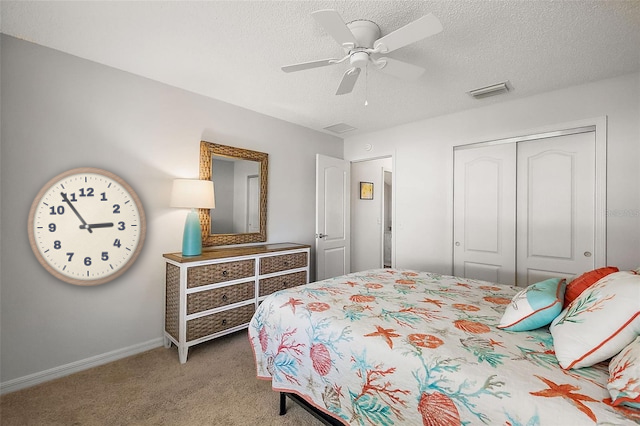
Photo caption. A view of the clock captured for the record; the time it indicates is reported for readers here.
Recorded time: 2:54
